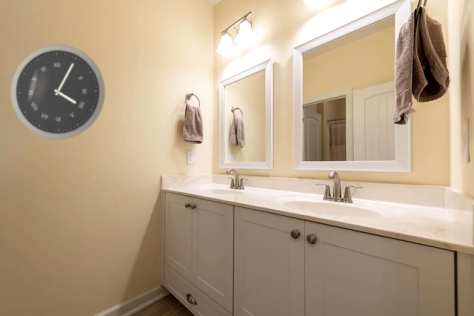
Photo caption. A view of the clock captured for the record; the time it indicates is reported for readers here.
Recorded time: 4:05
